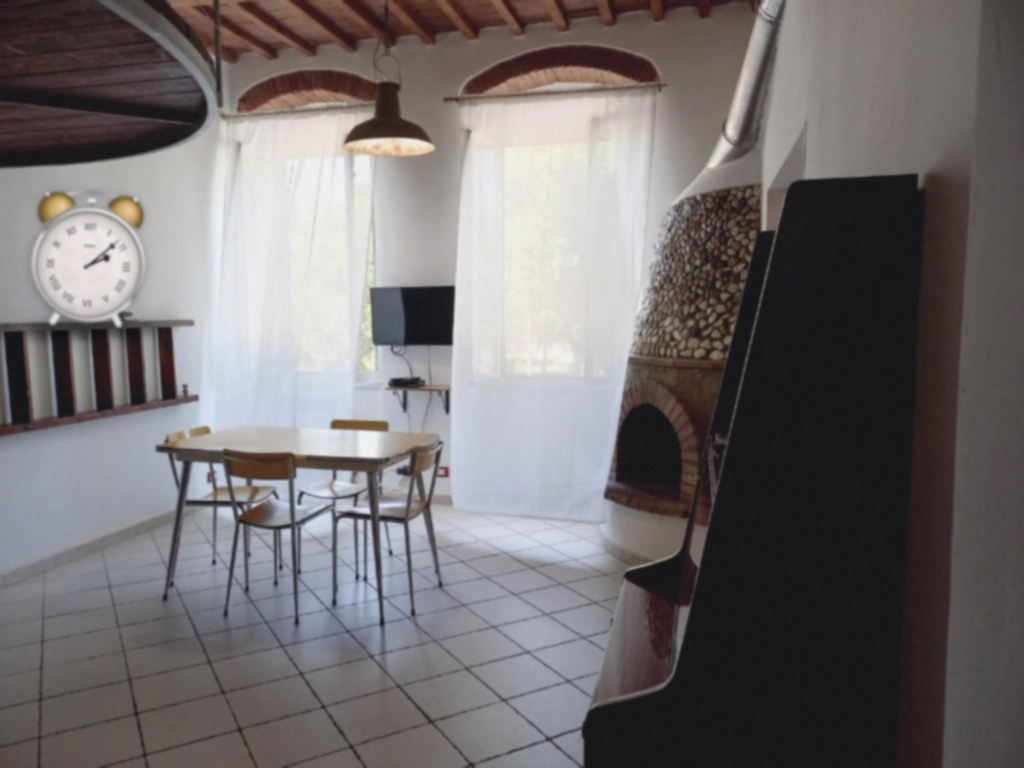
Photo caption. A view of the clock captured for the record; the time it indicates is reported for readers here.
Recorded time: 2:08
